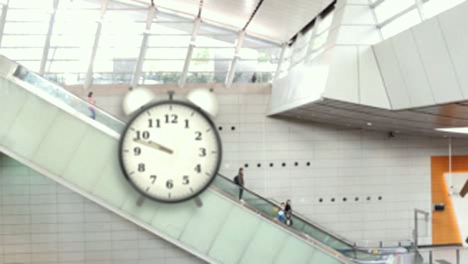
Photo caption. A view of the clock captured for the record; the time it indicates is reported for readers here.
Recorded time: 9:48
